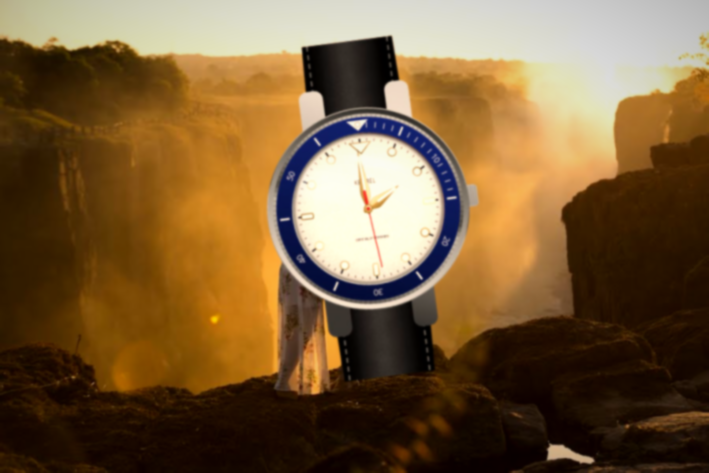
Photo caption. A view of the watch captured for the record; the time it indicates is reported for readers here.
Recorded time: 1:59:29
